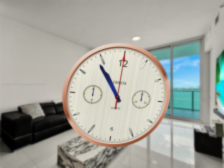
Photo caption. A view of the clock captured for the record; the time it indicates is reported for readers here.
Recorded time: 10:54
